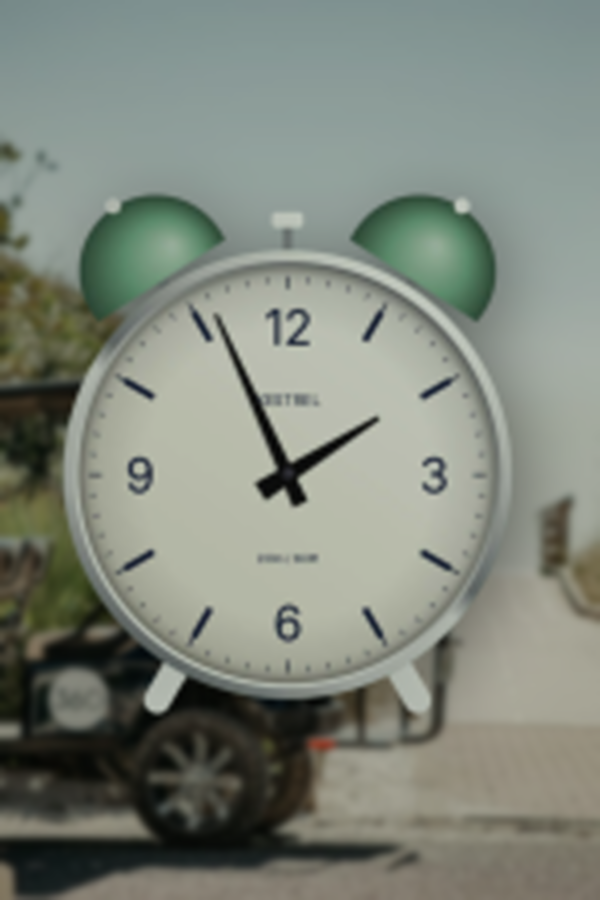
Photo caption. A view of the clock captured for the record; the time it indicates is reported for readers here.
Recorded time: 1:56
